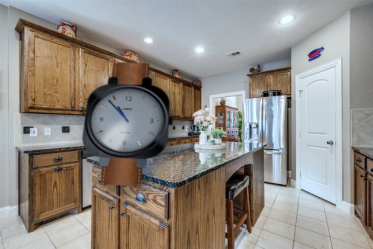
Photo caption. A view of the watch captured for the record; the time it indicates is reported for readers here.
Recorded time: 10:53
